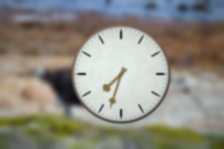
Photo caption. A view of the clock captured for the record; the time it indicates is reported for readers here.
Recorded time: 7:33
